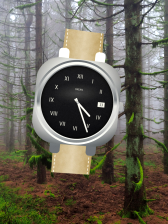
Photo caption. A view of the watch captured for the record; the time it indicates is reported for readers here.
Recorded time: 4:26
